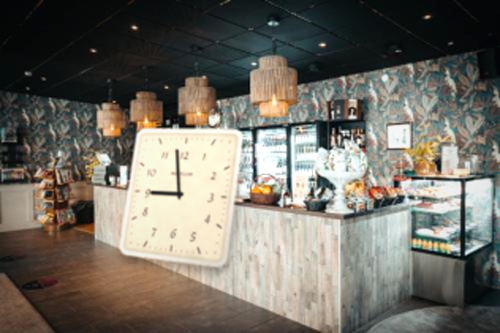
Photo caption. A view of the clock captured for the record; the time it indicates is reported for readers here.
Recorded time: 8:58
